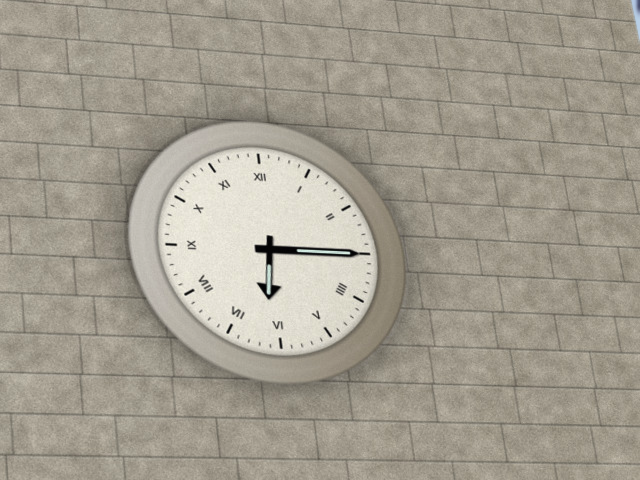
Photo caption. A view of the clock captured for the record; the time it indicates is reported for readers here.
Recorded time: 6:15
